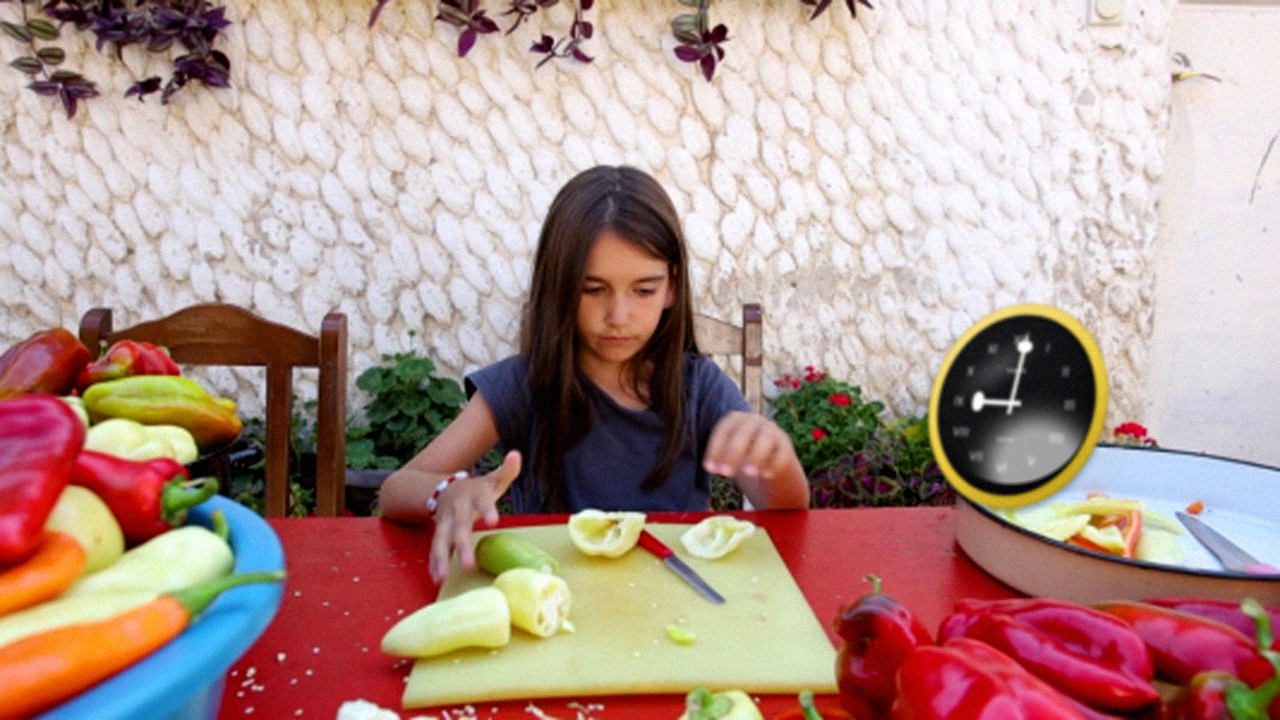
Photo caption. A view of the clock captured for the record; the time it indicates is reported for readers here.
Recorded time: 9:01
